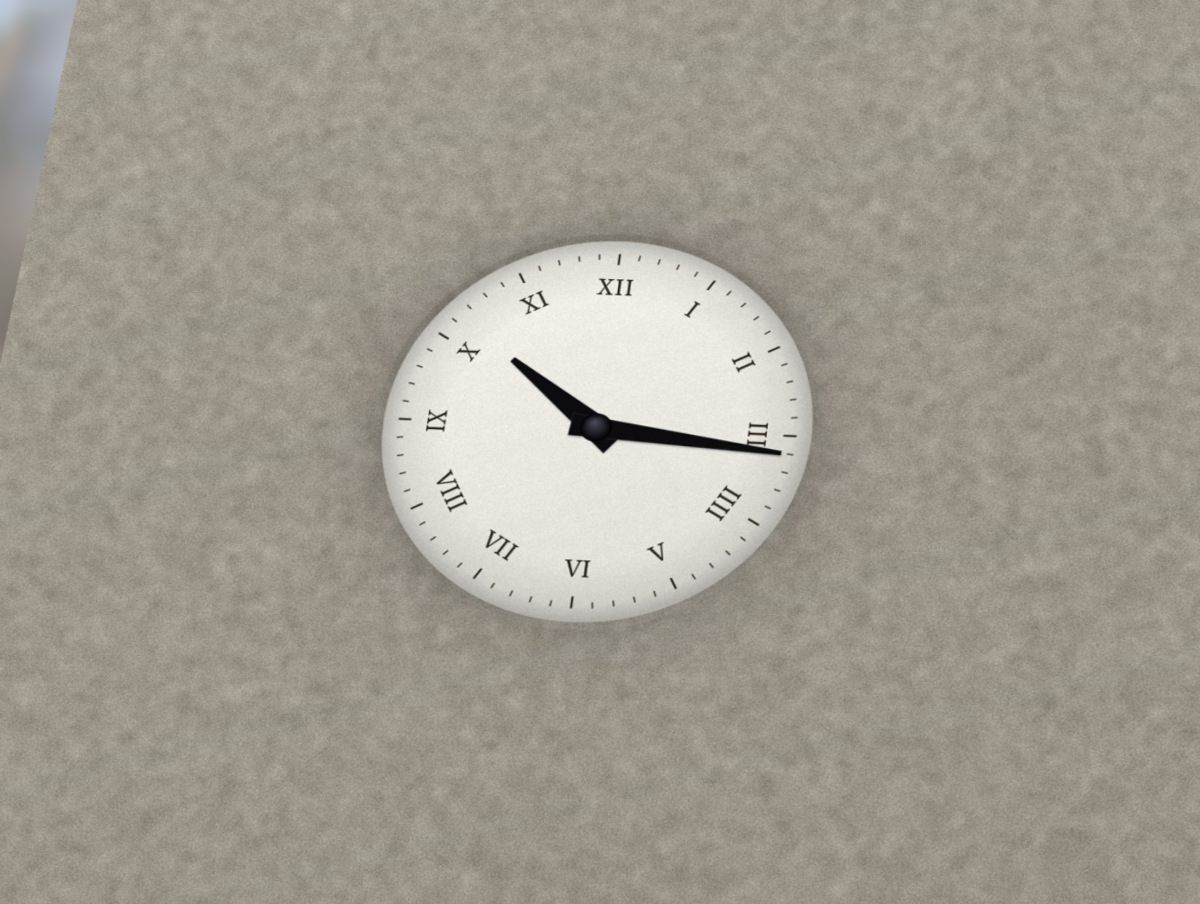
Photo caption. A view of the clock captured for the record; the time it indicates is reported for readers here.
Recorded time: 10:16
